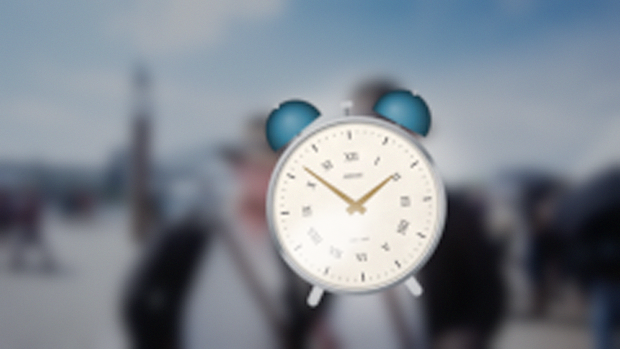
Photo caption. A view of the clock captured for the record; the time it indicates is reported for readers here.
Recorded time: 1:52
